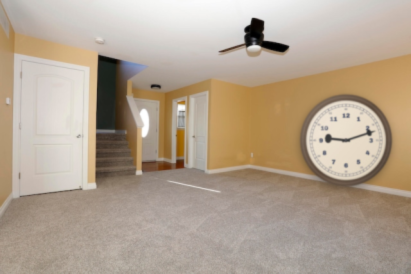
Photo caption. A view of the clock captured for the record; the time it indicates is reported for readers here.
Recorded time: 9:12
